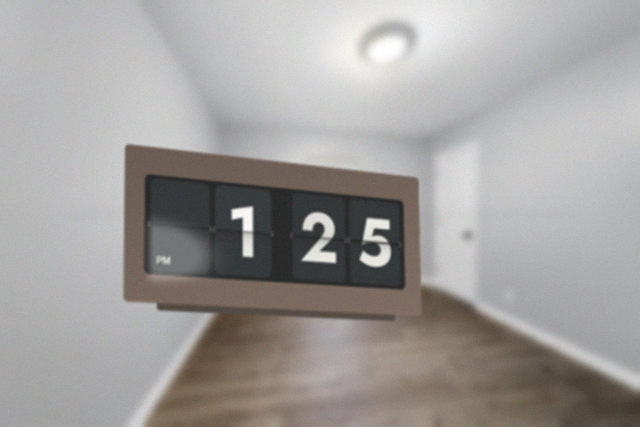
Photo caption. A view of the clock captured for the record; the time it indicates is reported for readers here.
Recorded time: 1:25
